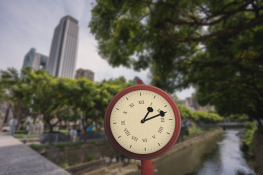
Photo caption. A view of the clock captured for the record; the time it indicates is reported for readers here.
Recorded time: 1:12
